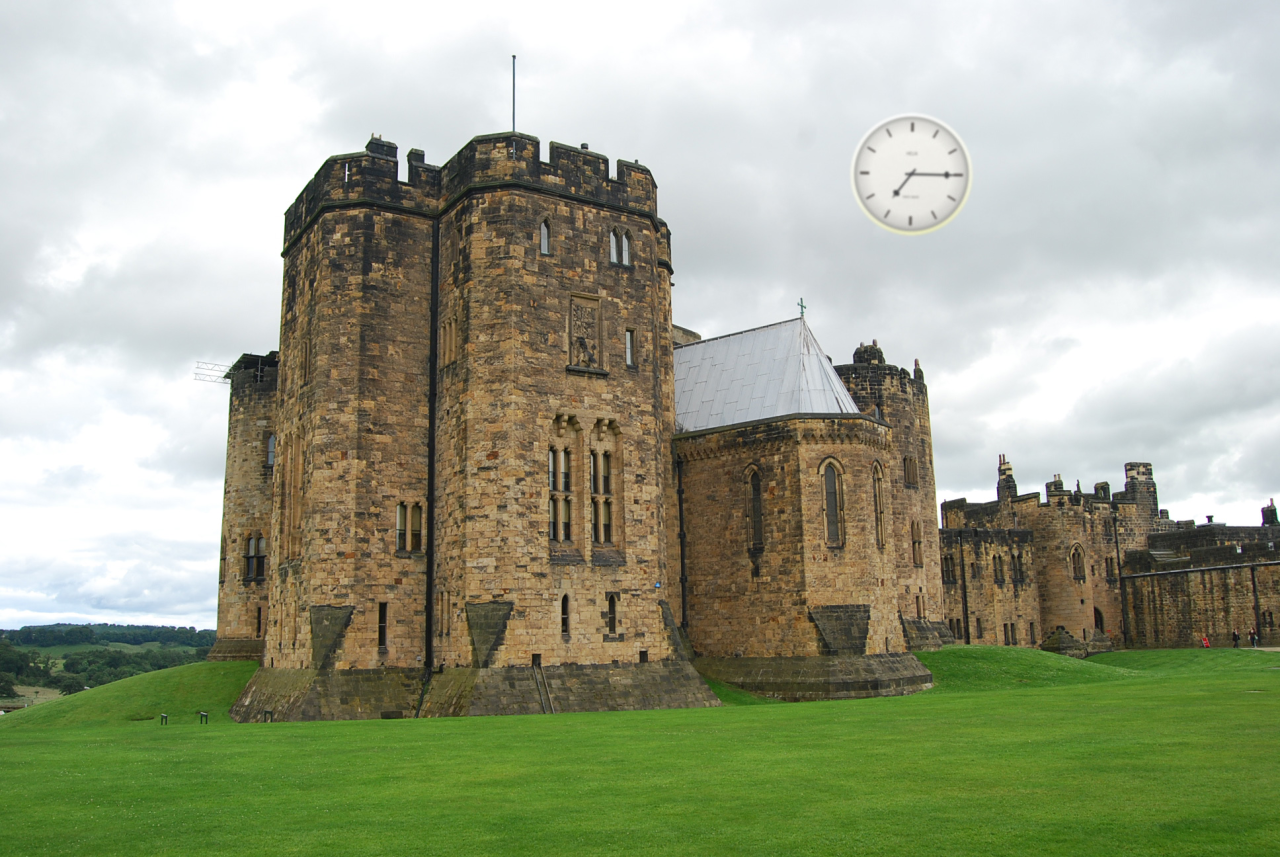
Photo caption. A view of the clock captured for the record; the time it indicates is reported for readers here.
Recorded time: 7:15
